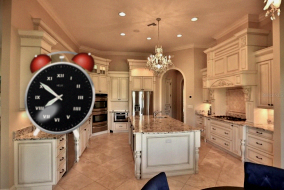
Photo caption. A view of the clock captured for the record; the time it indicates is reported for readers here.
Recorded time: 7:51
